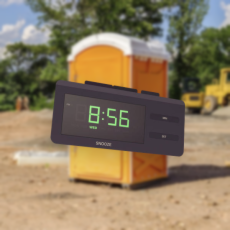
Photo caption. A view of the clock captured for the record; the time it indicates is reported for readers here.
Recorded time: 8:56
